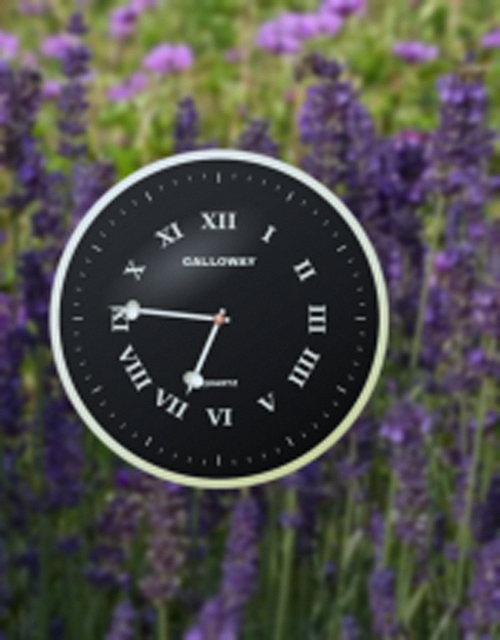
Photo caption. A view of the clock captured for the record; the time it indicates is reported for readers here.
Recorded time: 6:46
